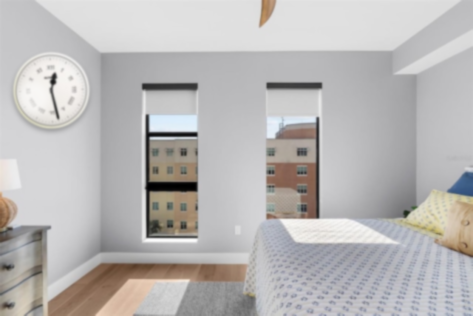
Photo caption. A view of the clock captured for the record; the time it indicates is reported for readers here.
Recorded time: 12:28
